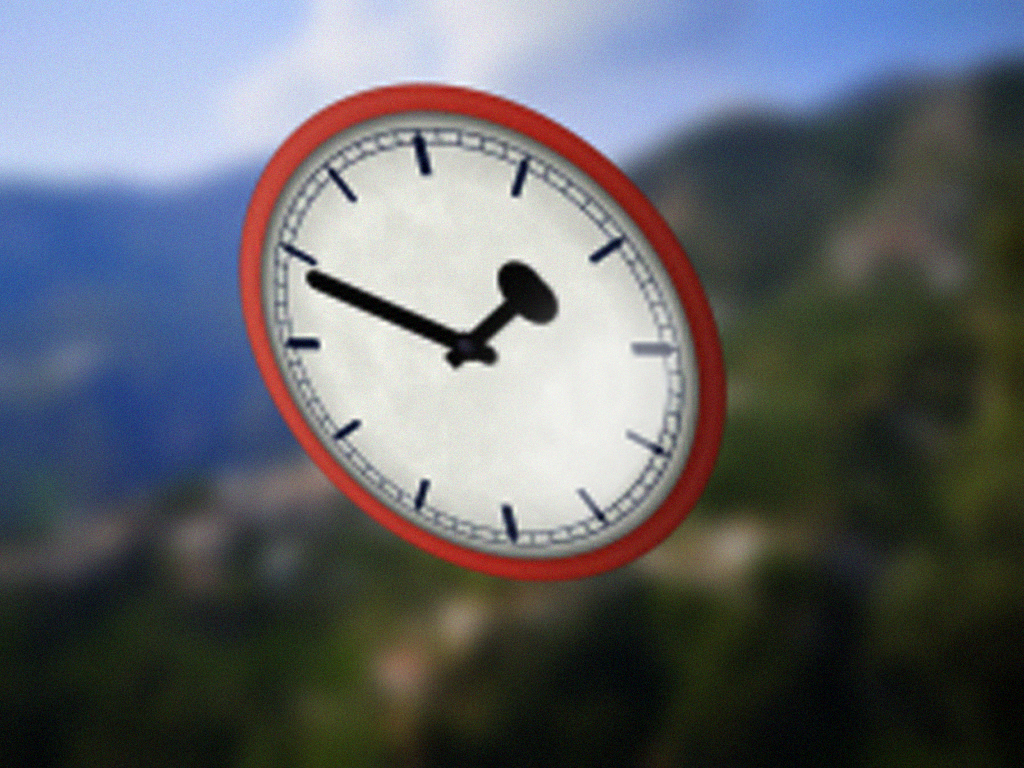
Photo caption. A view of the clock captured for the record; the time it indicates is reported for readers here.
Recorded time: 1:49
